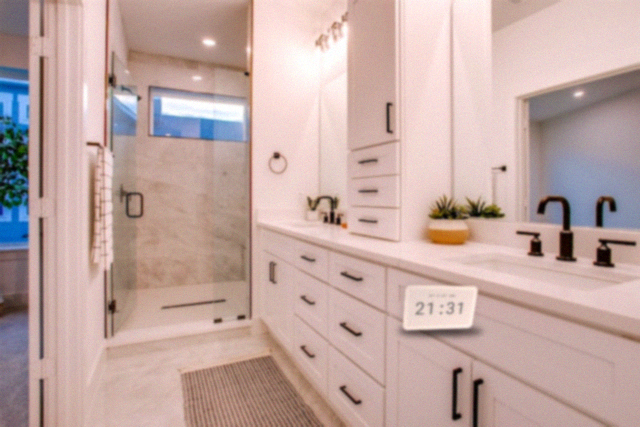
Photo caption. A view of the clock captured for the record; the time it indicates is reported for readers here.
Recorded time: 21:31
